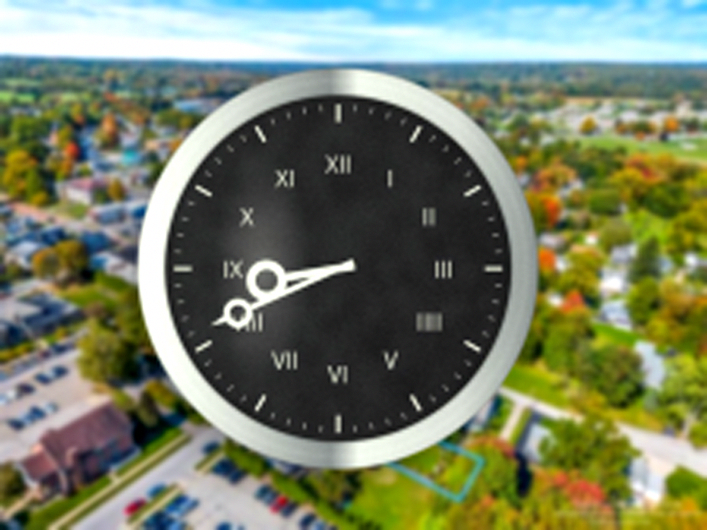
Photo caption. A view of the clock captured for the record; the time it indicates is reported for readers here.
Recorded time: 8:41
